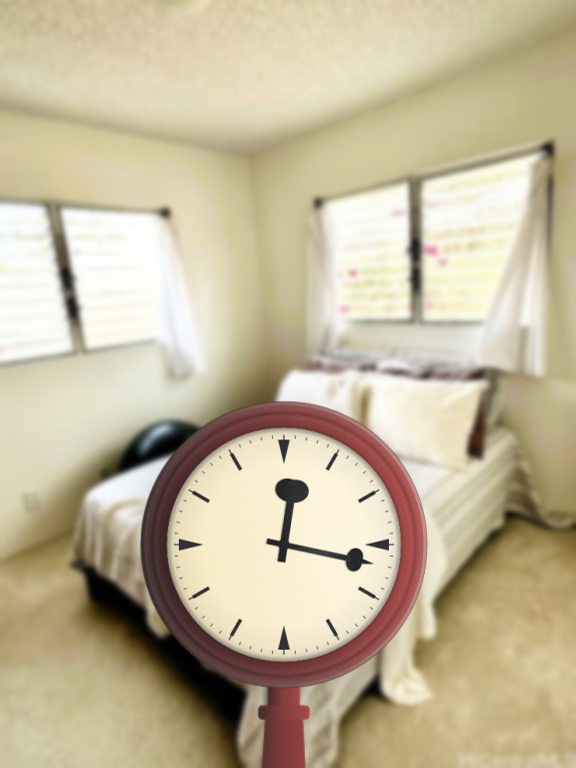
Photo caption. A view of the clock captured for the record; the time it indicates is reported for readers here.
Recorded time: 12:17
